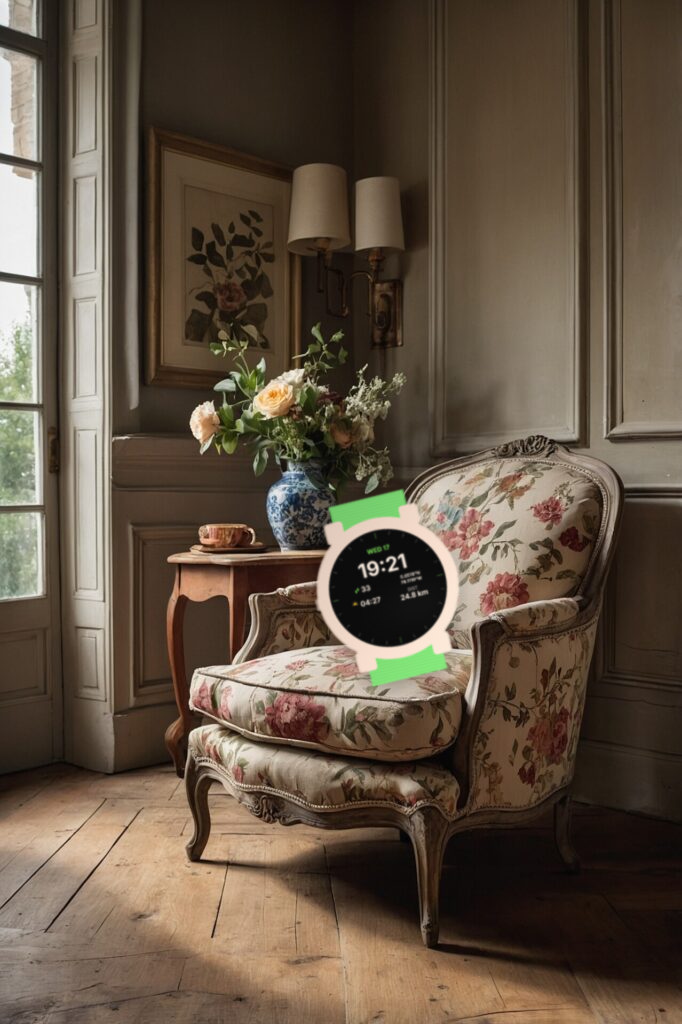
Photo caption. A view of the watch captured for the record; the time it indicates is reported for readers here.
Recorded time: 19:21
